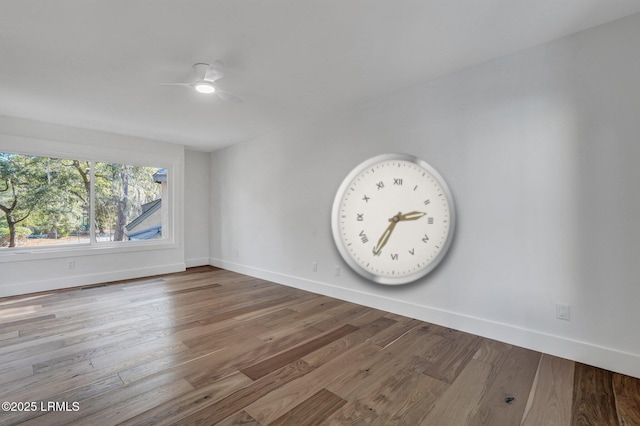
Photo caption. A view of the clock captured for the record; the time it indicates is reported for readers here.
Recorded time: 2:35
